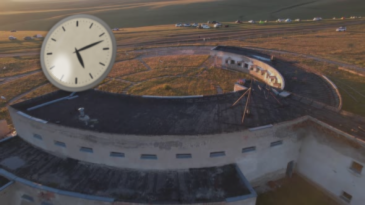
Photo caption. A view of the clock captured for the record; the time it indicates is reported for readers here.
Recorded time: 5:12
